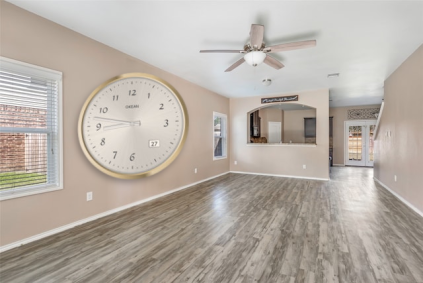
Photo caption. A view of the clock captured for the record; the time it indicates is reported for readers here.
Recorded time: 8:47
